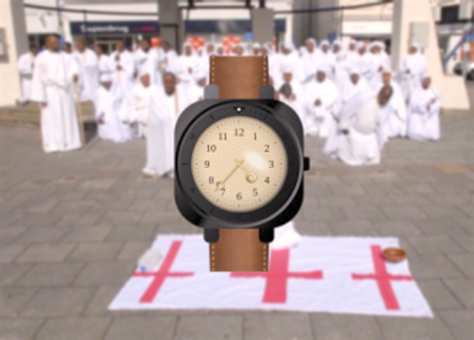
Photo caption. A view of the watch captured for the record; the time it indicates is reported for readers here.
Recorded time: 4:37
